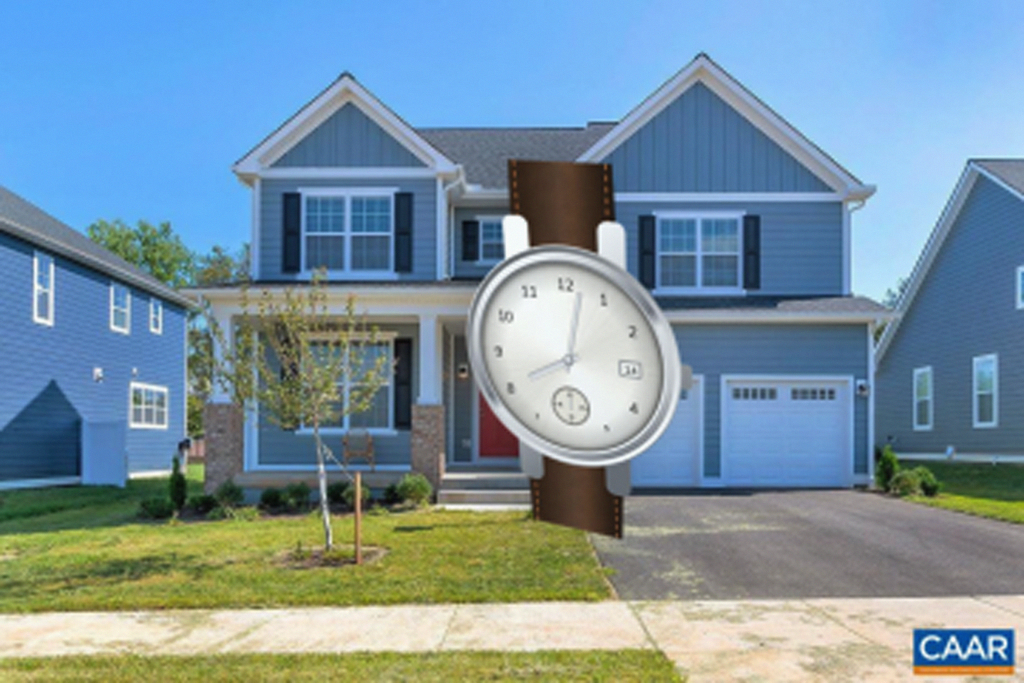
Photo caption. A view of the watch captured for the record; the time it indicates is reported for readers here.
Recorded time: 8:02
